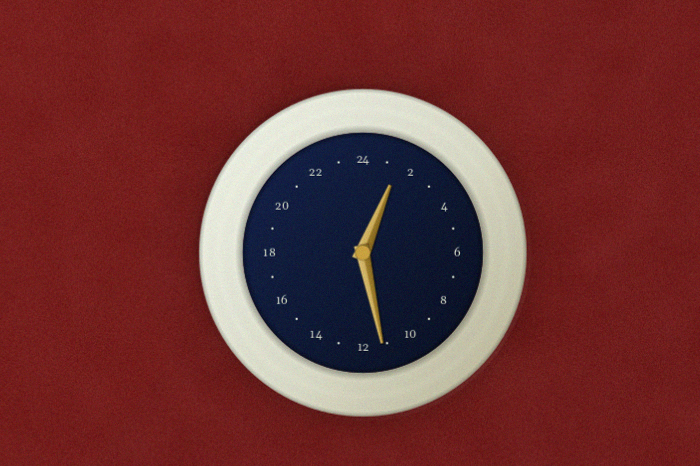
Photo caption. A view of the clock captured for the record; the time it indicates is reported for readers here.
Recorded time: 1:28
